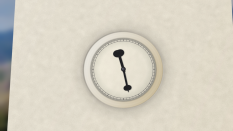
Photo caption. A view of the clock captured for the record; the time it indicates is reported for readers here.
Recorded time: 11:28
